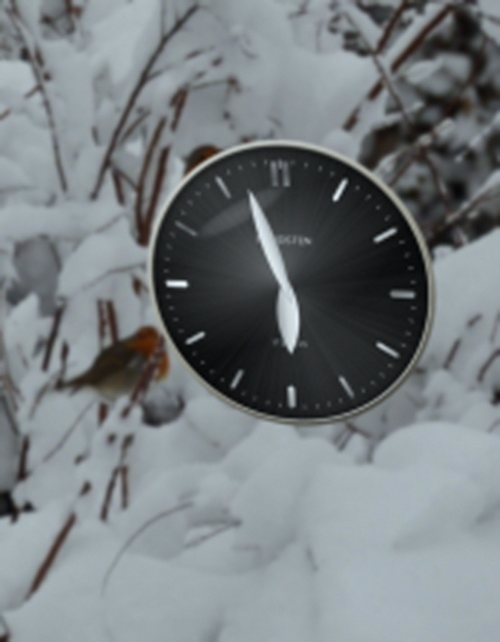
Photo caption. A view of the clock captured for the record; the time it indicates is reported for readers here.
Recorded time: 5:57
